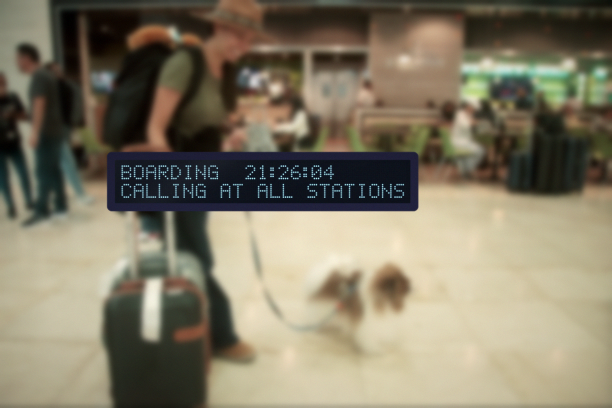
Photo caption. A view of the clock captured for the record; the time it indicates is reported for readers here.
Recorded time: 21:26:04
